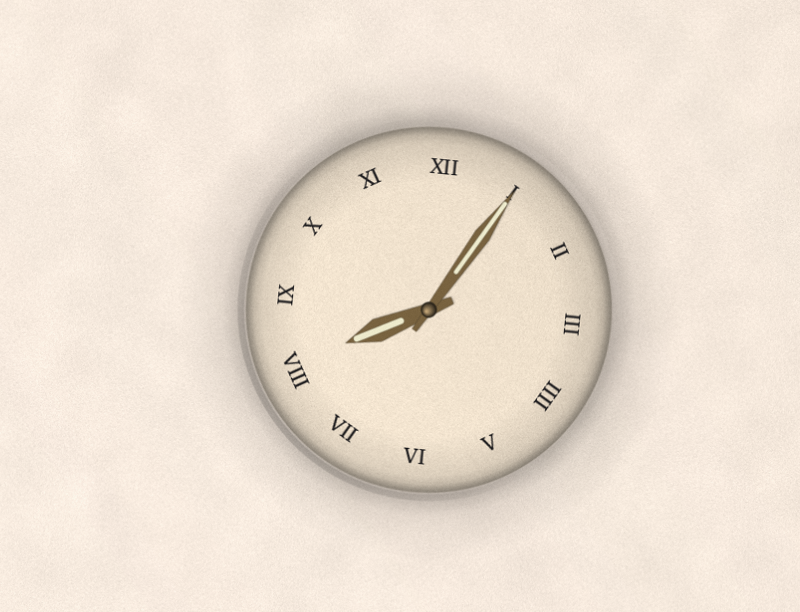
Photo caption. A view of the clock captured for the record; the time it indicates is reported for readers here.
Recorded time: 8:05
